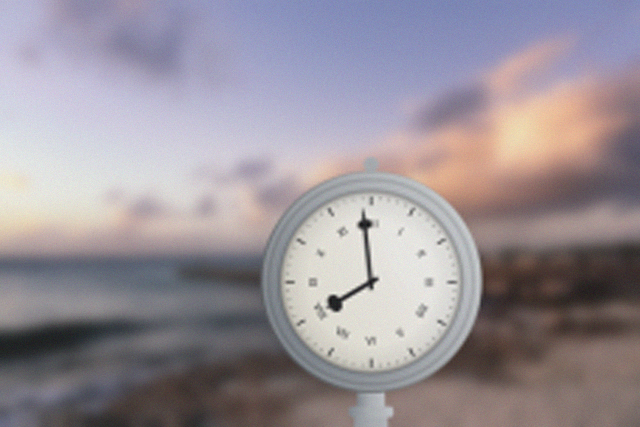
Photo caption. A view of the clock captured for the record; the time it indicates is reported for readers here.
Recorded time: 7:59
